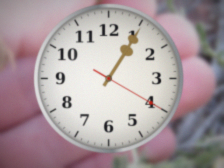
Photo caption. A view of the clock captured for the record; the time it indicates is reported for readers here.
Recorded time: 1:05:20
